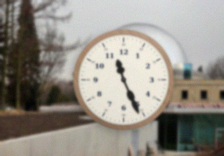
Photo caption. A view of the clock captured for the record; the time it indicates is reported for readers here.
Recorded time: 11:26
